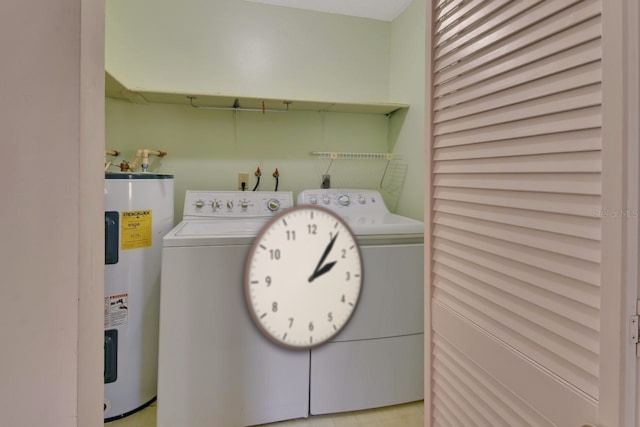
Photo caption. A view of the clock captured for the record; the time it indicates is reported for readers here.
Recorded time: 2:06
